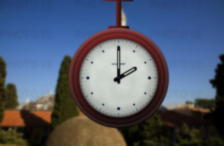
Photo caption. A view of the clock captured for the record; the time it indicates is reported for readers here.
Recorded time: 2:00
